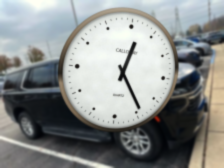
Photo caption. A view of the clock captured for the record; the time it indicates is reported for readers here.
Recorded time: 12:24
